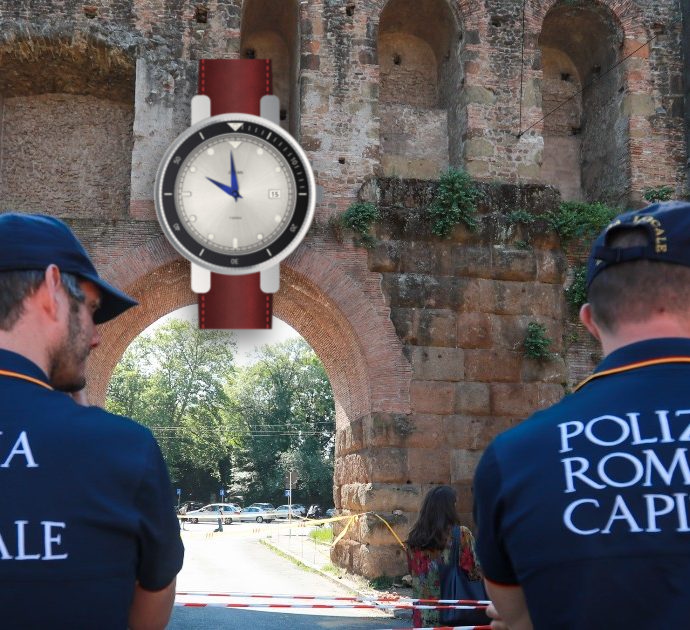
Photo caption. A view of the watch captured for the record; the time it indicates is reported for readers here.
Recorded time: 9:59
